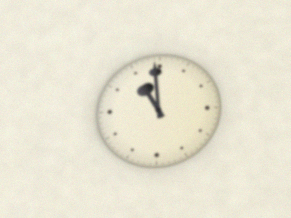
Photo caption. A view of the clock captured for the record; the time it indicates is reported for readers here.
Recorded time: 10:59
